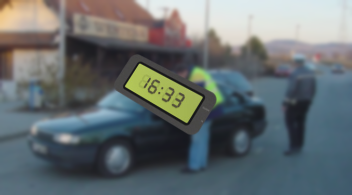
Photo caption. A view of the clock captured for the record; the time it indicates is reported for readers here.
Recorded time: 16:33
